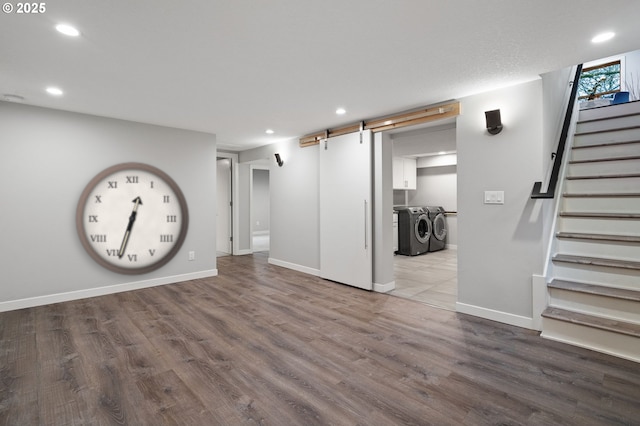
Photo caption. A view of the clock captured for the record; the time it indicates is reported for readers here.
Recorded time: 12:33
